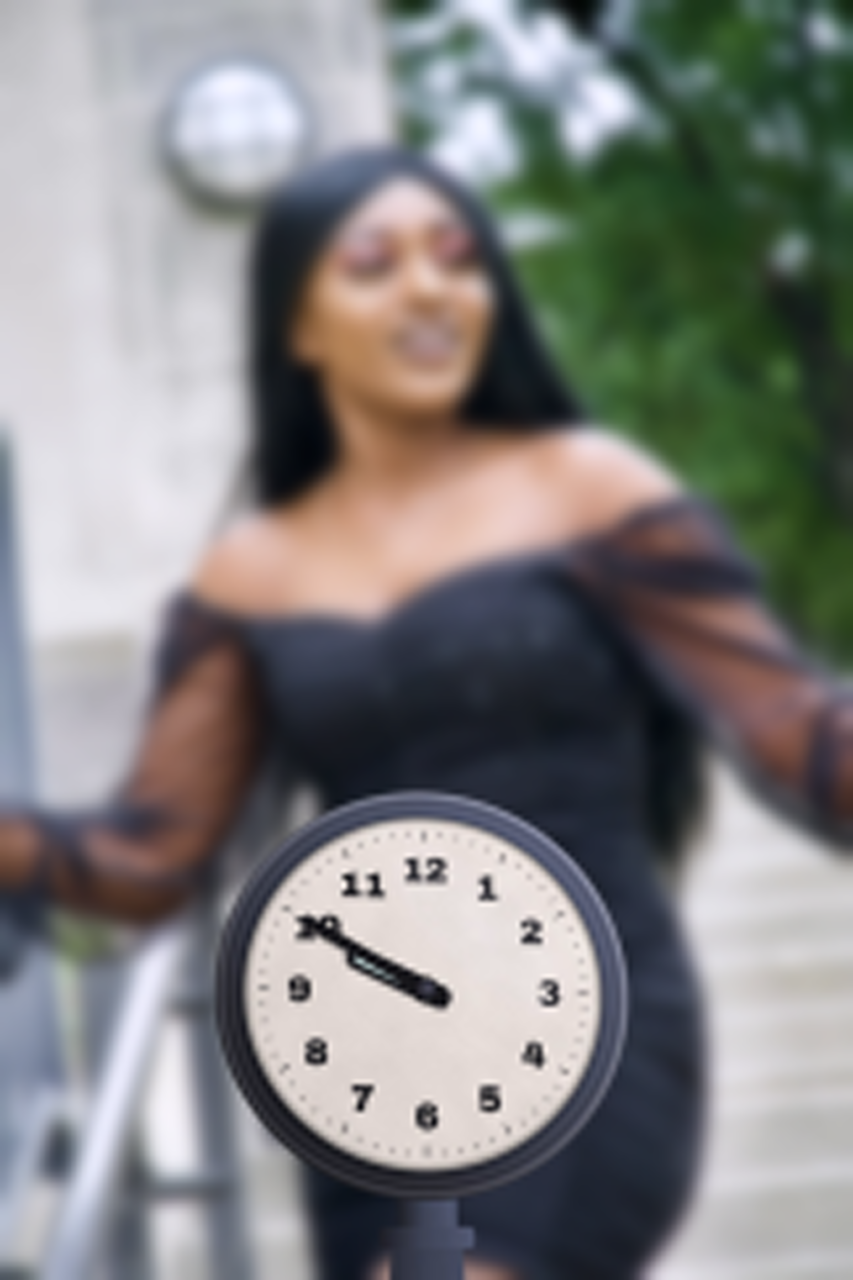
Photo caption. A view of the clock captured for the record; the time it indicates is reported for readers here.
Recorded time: 9:50
